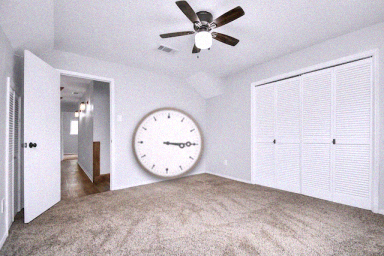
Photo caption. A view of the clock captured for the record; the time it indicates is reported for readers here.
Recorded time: 3:15
